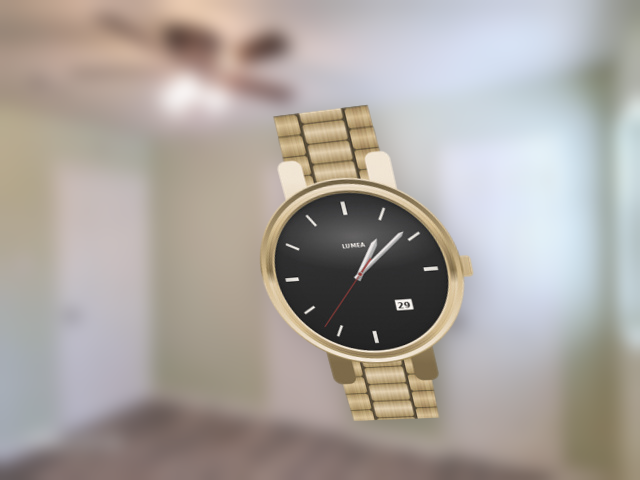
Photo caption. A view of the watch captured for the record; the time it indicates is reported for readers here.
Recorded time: 1:08:37
